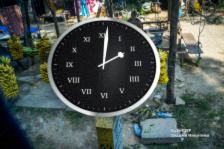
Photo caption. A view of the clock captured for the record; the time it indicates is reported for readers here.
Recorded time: 2:01
